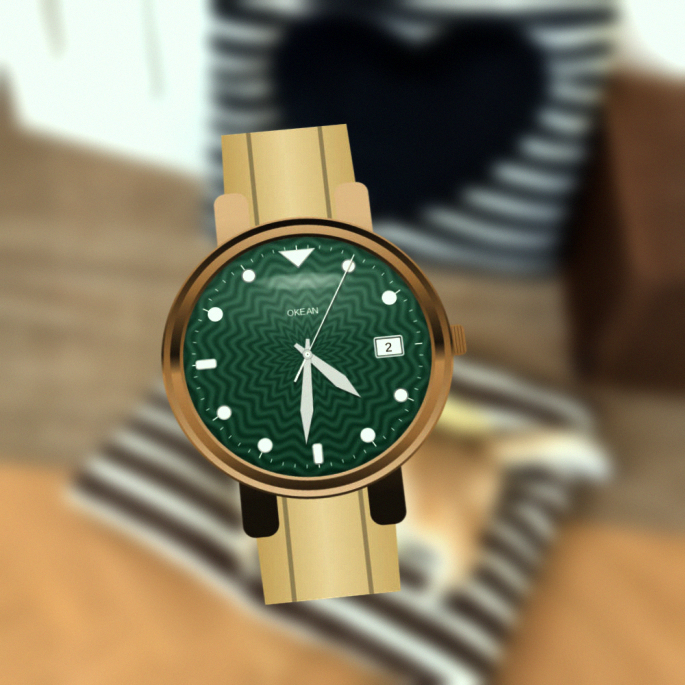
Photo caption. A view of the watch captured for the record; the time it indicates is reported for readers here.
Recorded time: 4:31:05
